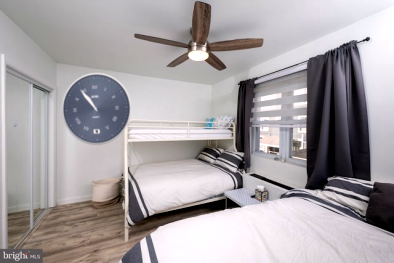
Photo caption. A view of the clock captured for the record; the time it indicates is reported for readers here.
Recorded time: 10:54
